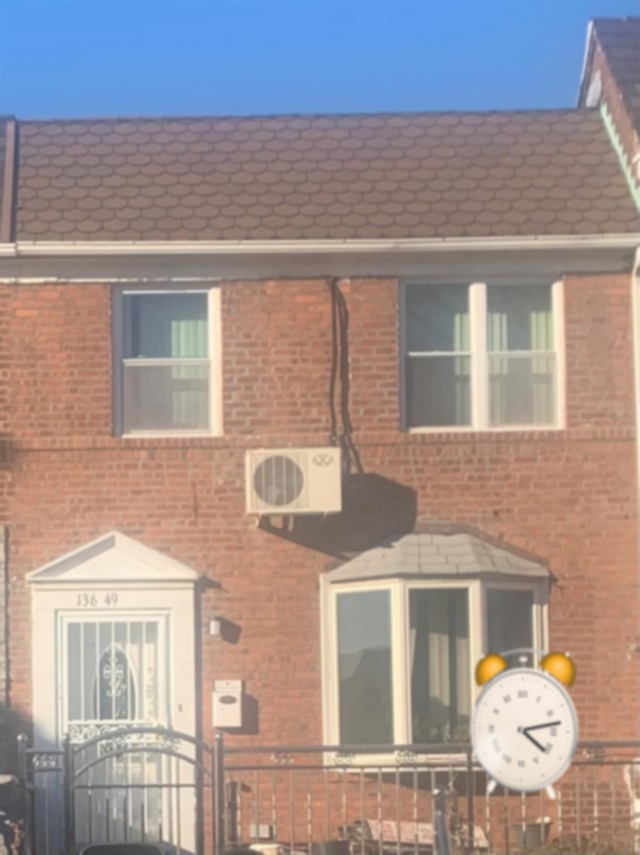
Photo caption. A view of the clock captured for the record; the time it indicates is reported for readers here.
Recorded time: 4:13
